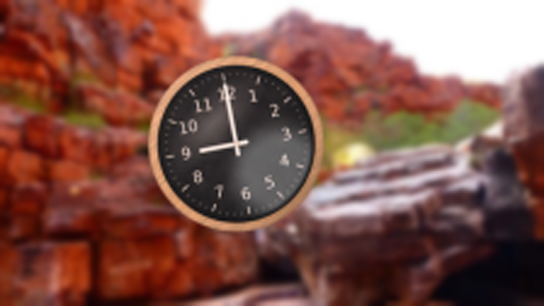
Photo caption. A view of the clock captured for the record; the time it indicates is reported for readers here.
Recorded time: 9:00
